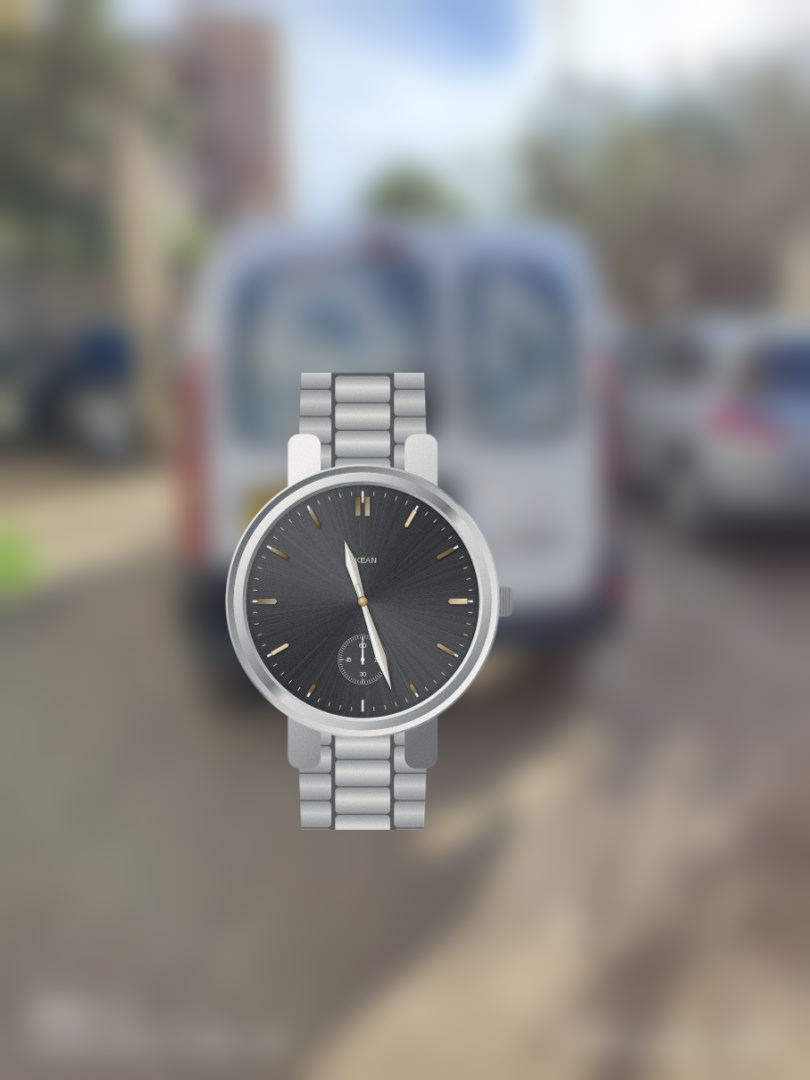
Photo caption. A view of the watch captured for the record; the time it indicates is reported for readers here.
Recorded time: 11:27
